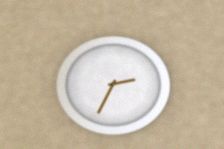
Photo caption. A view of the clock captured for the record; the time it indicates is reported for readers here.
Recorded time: 2:34
